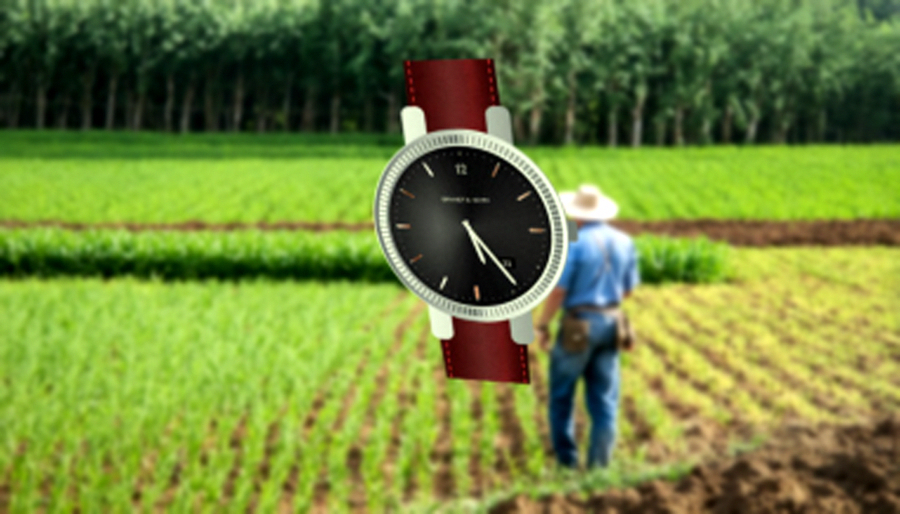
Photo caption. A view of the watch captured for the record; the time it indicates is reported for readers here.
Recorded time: 5:24
